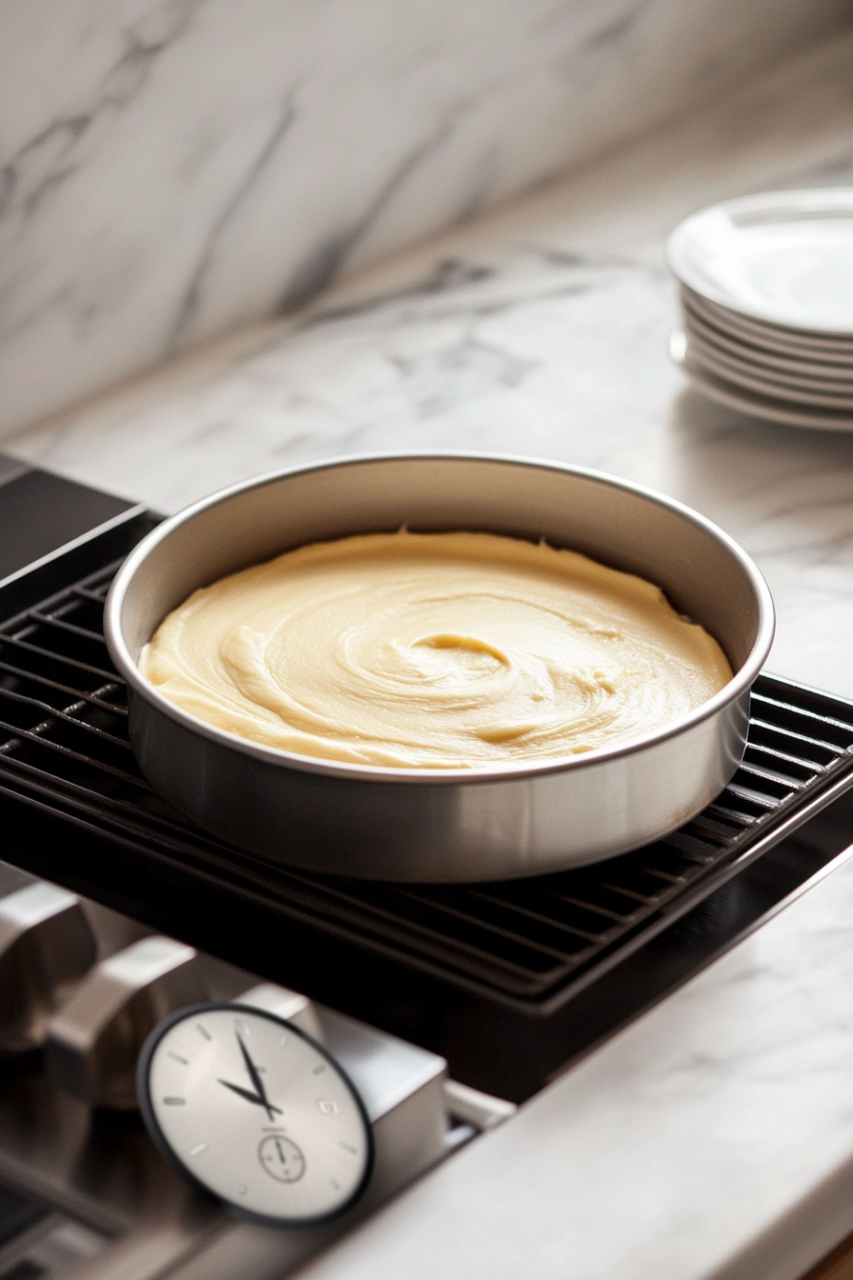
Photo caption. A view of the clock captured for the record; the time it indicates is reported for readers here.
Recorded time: 9:59
